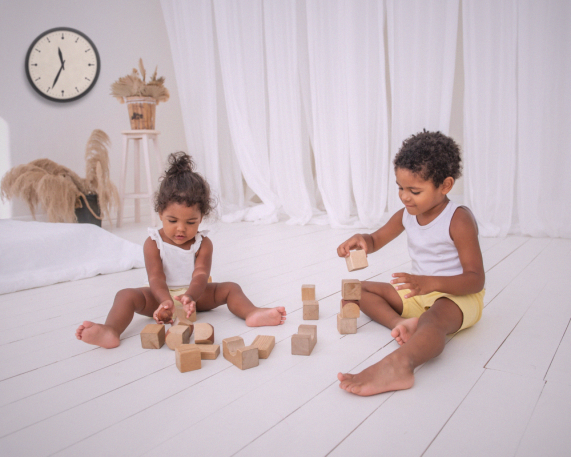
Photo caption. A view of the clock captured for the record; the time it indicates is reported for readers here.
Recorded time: 11:34
